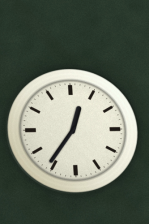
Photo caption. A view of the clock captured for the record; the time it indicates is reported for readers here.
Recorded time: 12:36
